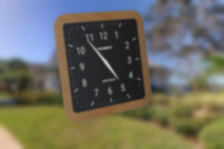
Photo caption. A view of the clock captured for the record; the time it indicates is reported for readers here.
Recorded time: 4:54
